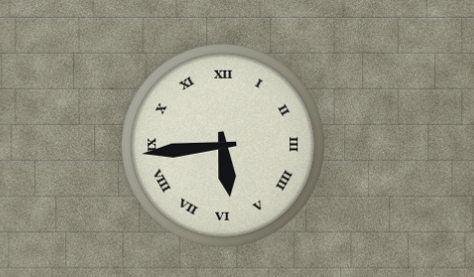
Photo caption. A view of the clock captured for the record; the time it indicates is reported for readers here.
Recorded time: 5:44
